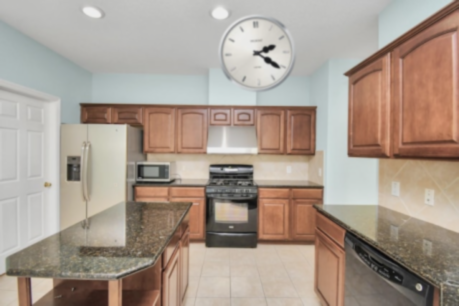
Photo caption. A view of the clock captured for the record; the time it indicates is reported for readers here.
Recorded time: 2:21
